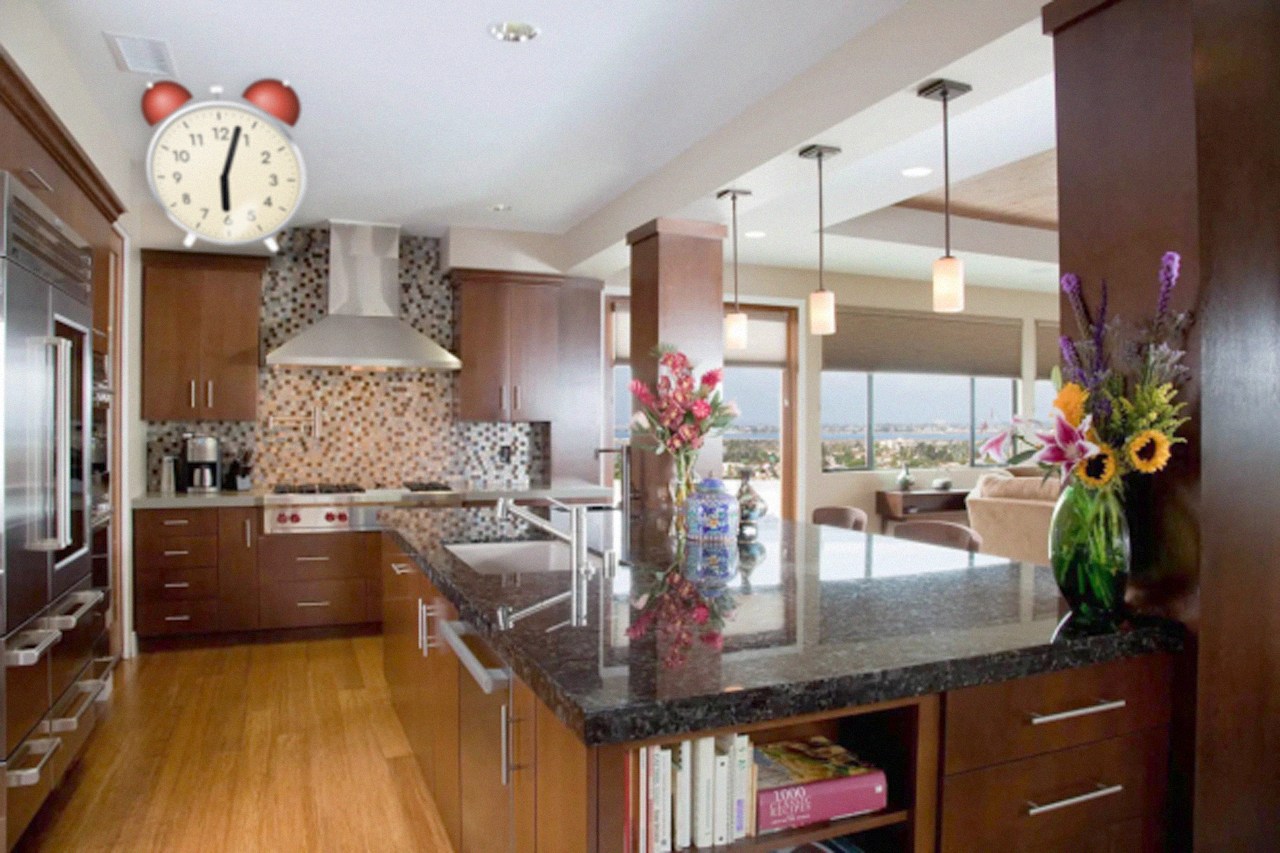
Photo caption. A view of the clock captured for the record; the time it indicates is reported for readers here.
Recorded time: 6:03
